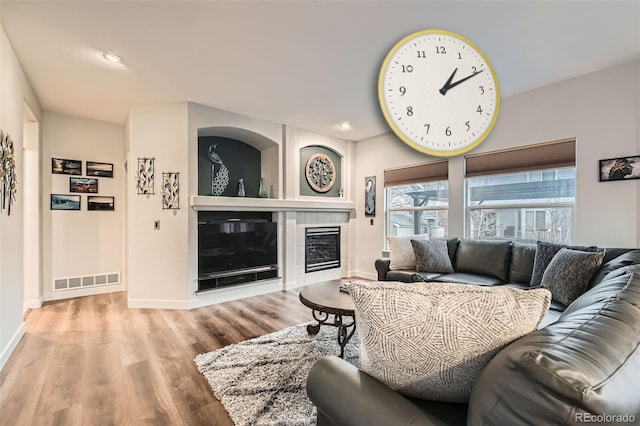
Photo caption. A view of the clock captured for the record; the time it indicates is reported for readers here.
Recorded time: 1:11
